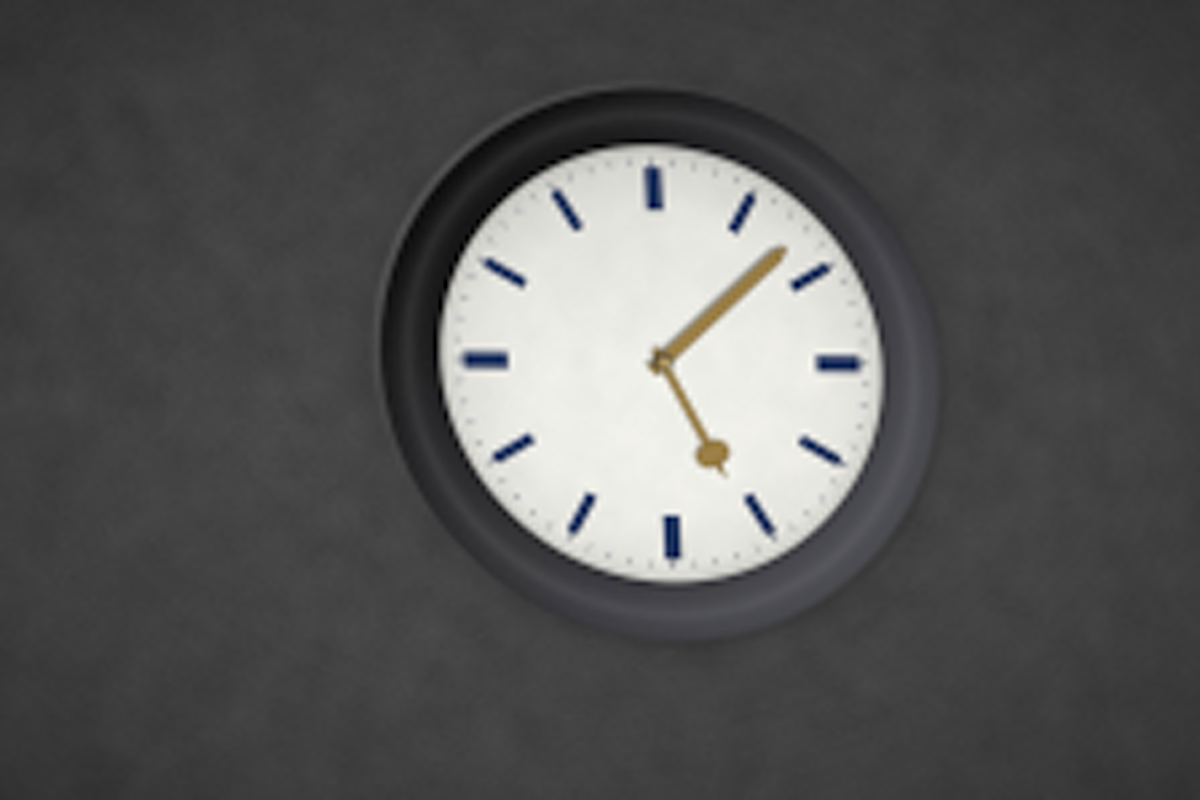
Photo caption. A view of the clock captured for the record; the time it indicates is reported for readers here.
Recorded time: 5:08
